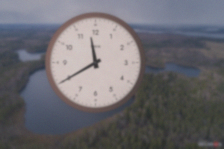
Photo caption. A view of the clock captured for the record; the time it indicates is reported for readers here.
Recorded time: 11:40
